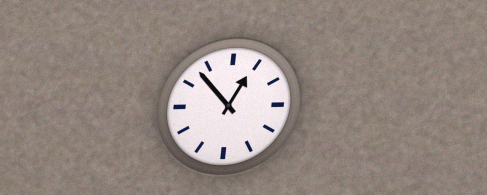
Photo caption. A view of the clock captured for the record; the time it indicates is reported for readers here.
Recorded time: 12:53
